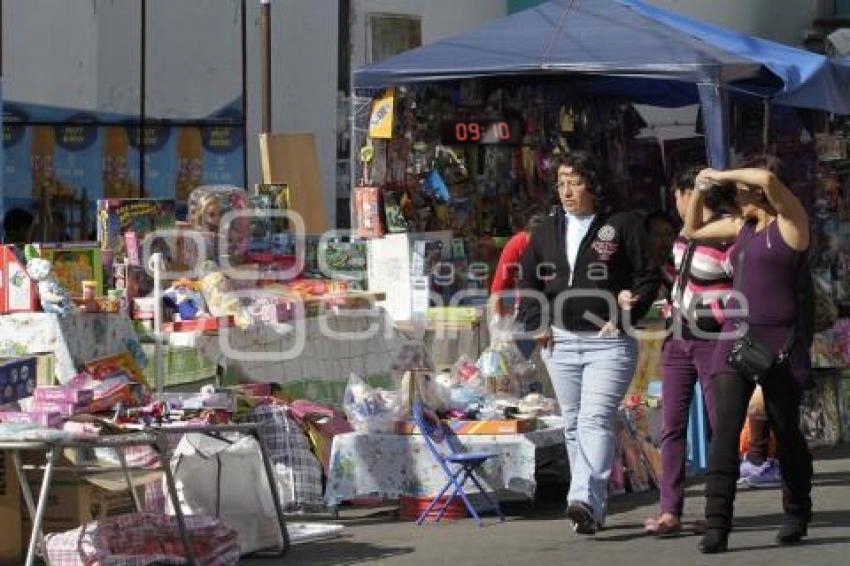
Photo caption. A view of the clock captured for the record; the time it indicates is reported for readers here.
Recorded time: 9:10
